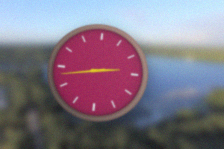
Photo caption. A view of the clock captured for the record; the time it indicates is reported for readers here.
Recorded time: 2:43
